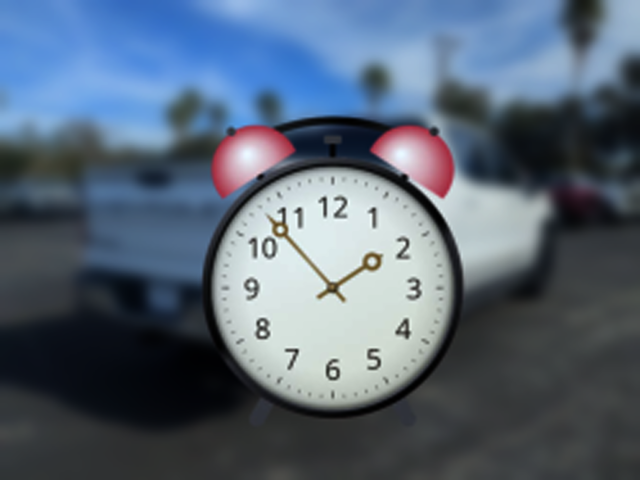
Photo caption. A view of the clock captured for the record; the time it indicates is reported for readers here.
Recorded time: 1:53
